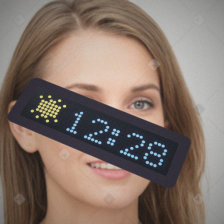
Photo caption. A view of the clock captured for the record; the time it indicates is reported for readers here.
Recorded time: 12:28
